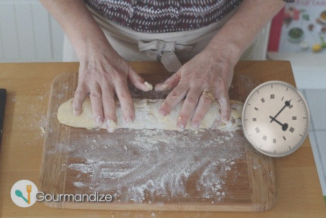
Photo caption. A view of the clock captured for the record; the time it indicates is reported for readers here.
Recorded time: 4:08
